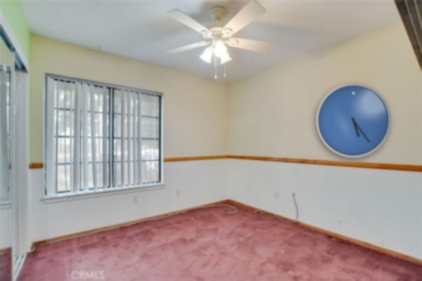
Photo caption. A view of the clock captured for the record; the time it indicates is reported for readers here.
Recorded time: 5:24
